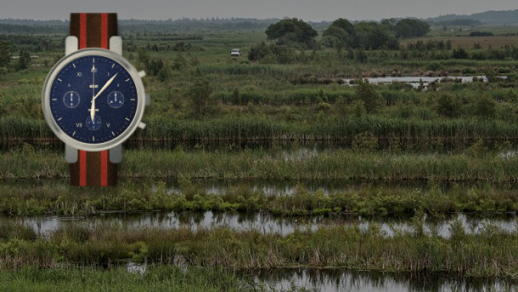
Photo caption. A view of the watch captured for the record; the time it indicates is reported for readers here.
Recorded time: 6:07
